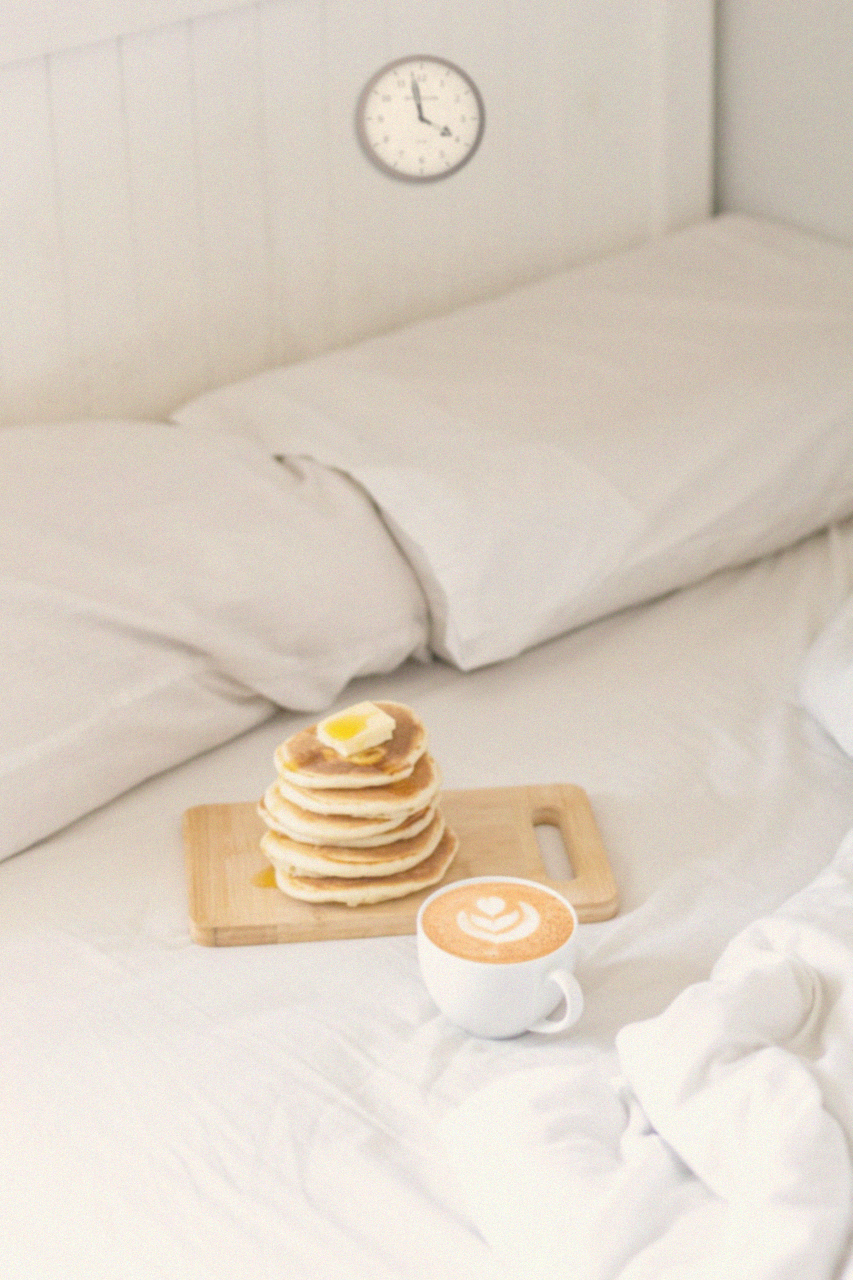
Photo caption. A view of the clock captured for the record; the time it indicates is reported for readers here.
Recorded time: 3:58
